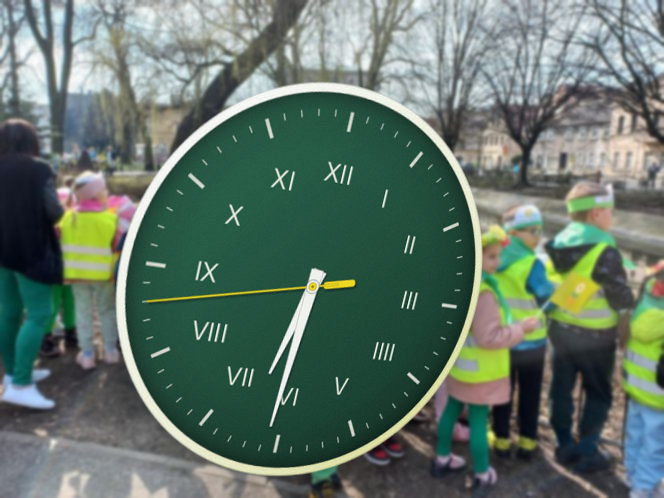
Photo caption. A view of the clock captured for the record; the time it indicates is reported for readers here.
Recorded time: 6:30:43
